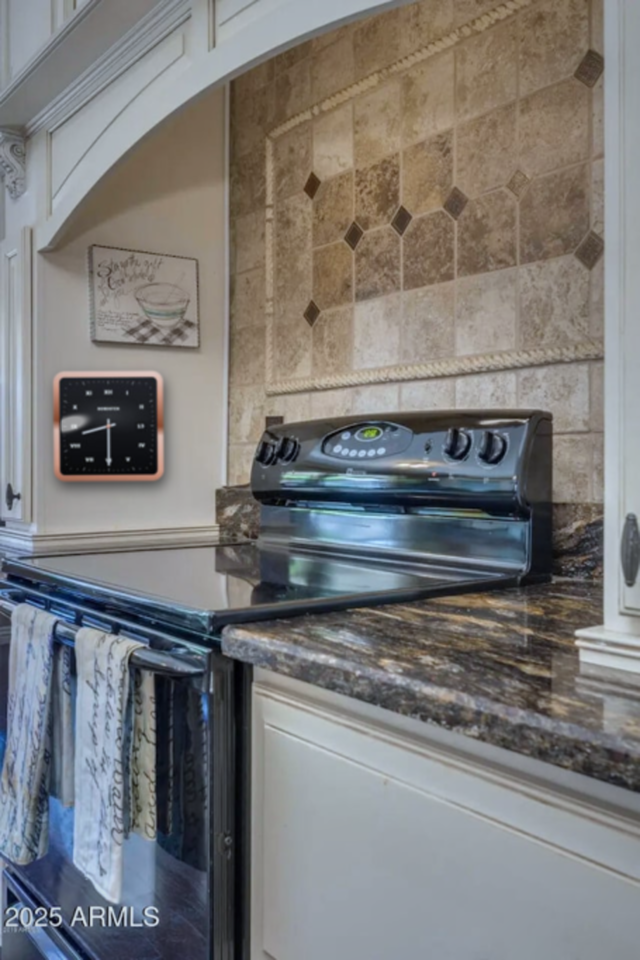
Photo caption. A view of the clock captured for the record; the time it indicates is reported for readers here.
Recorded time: 8:30
